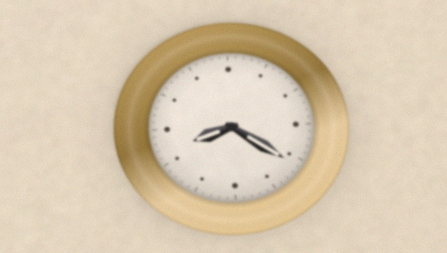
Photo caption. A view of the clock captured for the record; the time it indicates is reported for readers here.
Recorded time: 8:21
